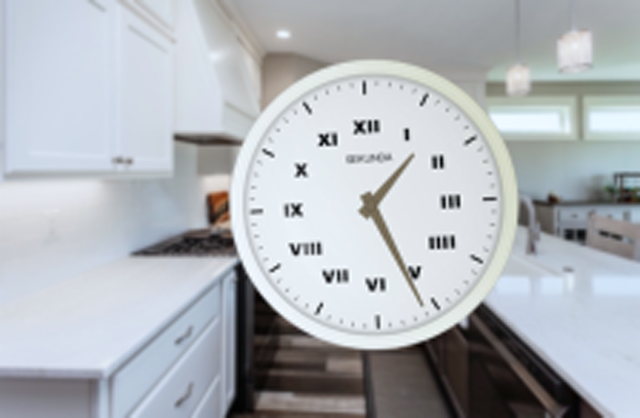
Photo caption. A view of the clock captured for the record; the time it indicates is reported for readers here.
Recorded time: 1:26
